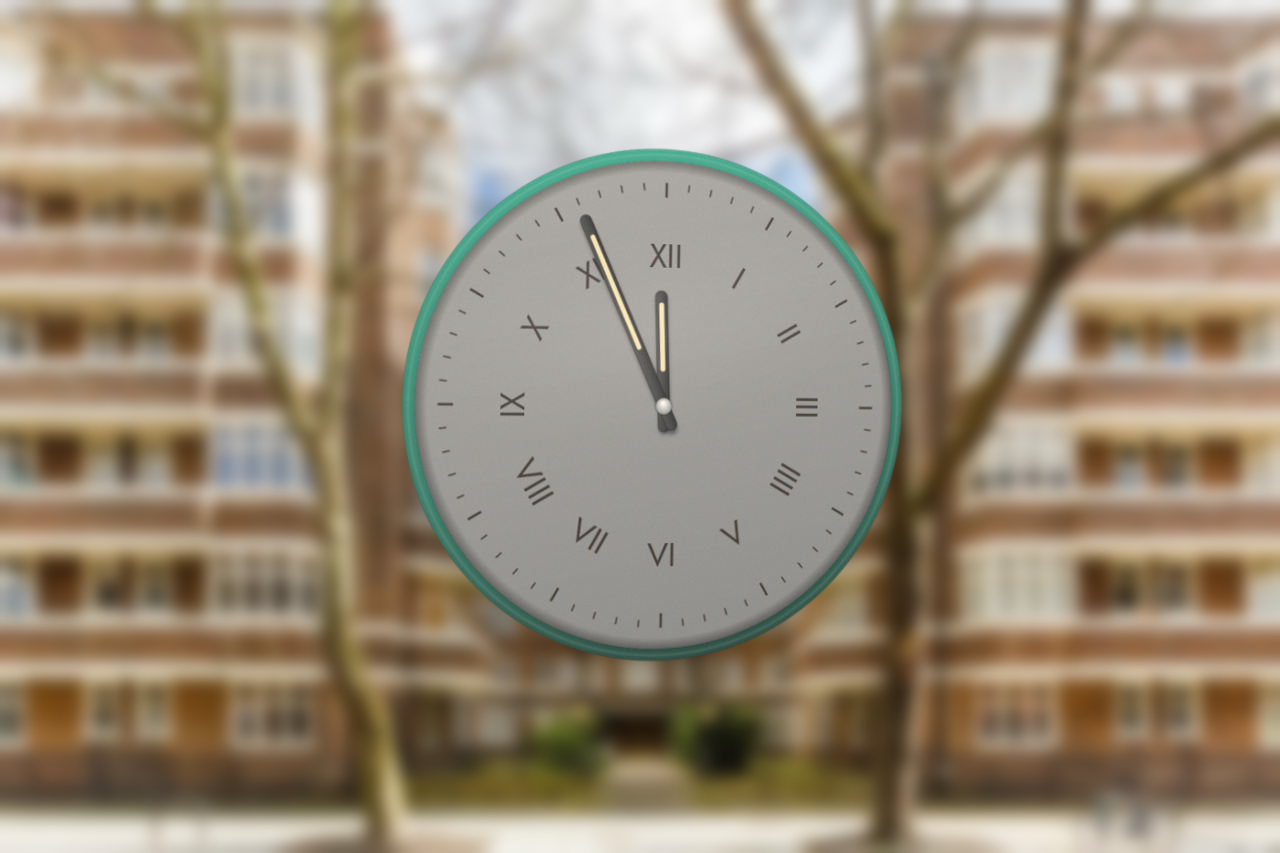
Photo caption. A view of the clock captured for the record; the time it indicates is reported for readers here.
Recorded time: 11:56
